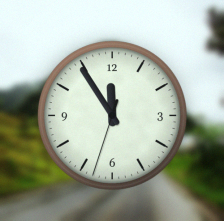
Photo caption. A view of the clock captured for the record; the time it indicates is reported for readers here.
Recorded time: 11:54:33
